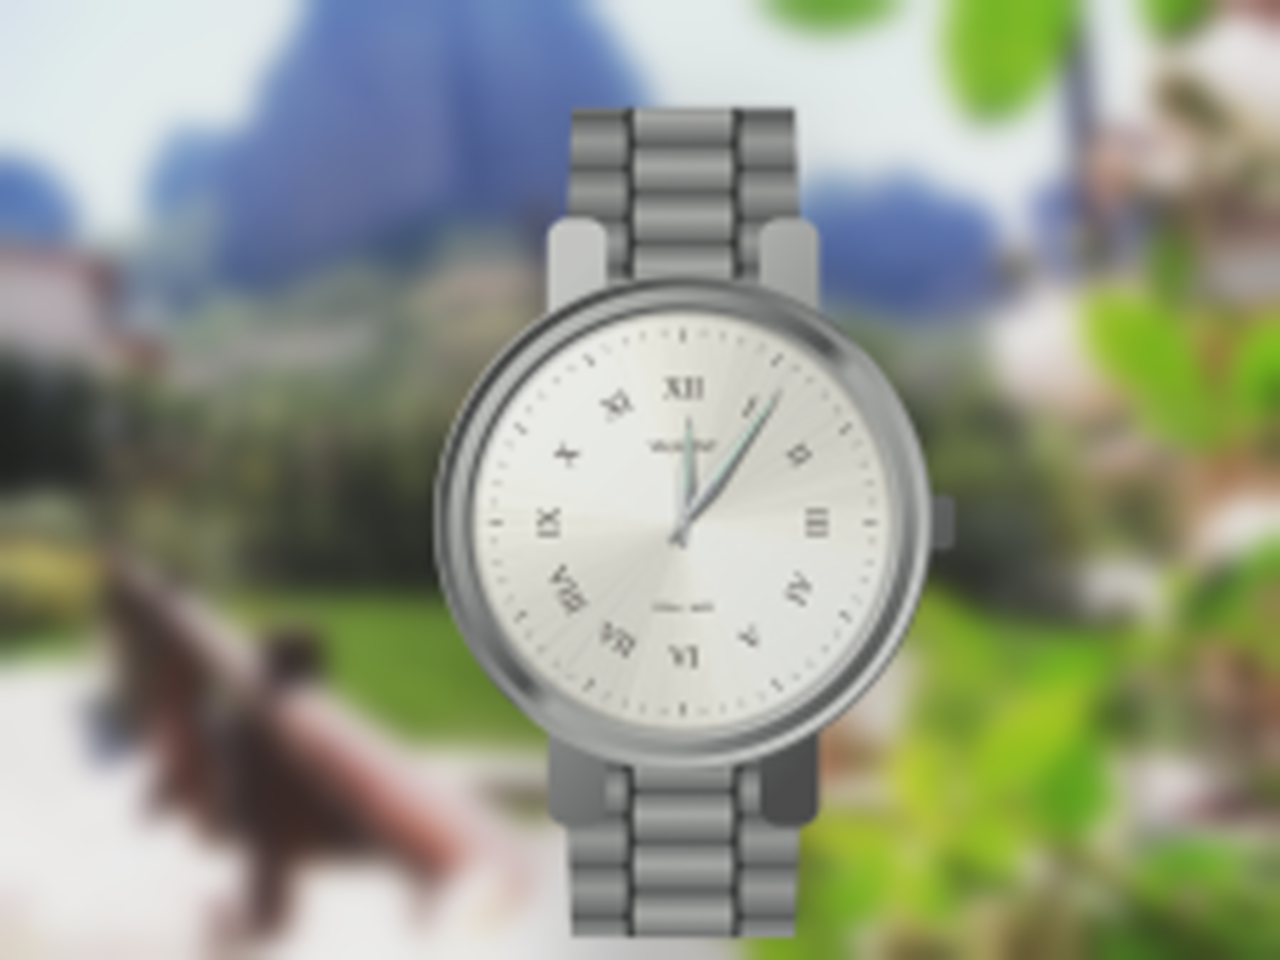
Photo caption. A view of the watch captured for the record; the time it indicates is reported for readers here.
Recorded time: 12:06
